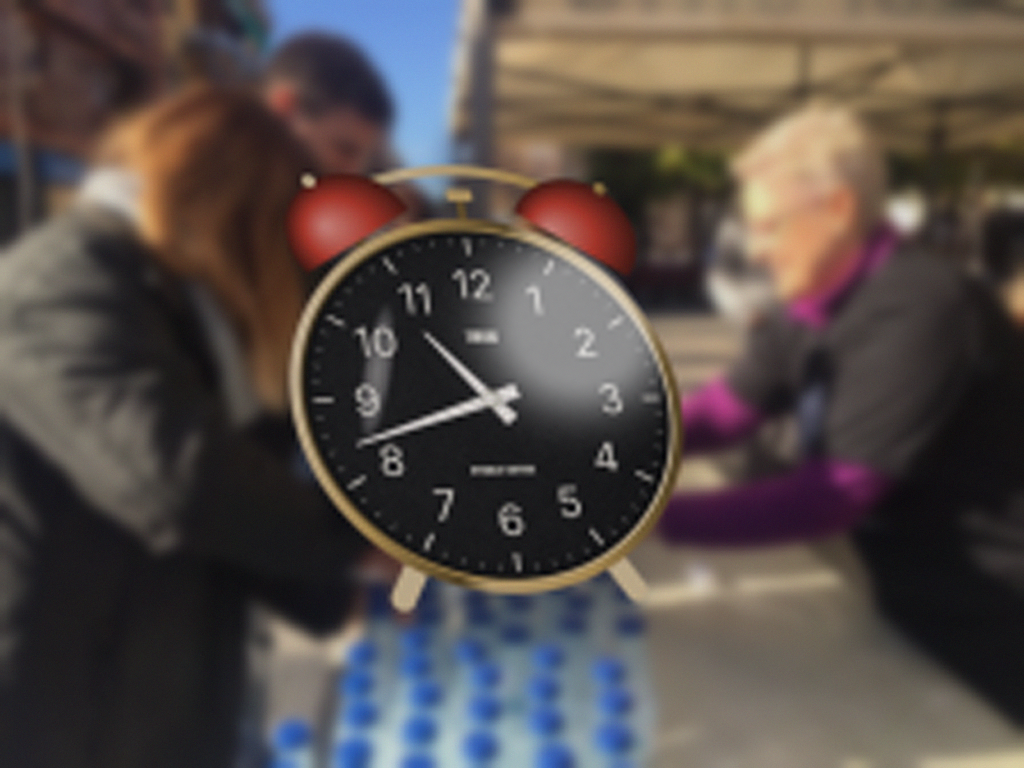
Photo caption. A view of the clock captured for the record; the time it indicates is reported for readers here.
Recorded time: 10:42
